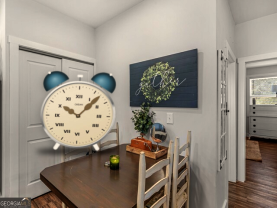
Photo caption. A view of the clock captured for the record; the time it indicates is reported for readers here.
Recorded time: 10:07
